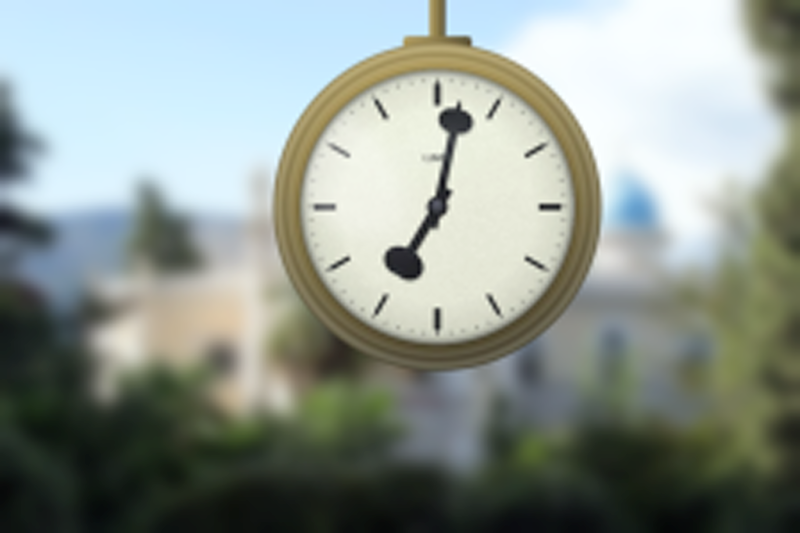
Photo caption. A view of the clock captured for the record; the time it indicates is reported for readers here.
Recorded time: 7:02
